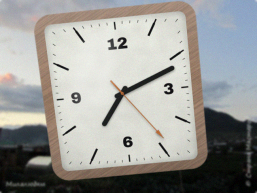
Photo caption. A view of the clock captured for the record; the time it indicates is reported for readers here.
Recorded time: 7:11:24
